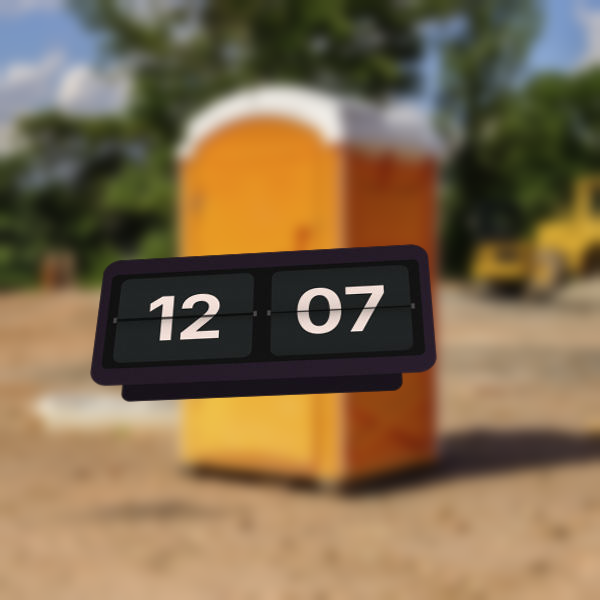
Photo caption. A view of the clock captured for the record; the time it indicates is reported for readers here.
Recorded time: 12:07
